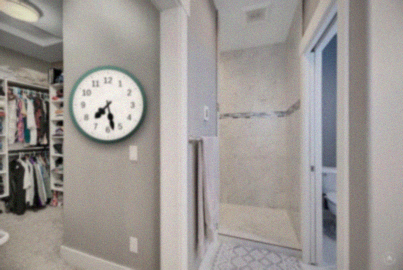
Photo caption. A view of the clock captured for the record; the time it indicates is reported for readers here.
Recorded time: 7:28
